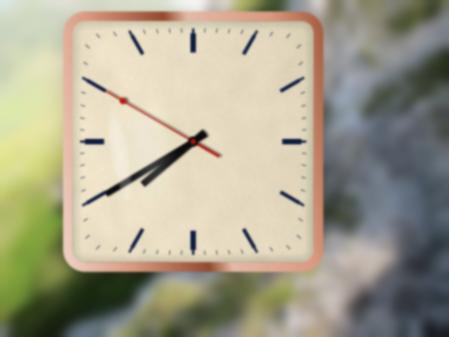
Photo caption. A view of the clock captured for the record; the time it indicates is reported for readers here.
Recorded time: 7:39:50
